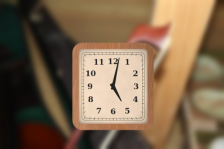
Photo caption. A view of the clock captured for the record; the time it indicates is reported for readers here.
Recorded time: 5:02
